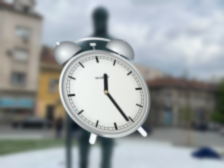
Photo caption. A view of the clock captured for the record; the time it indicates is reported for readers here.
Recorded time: 12:26
